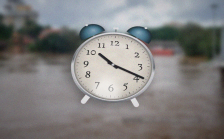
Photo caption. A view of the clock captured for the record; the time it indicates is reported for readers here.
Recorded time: 10:19
